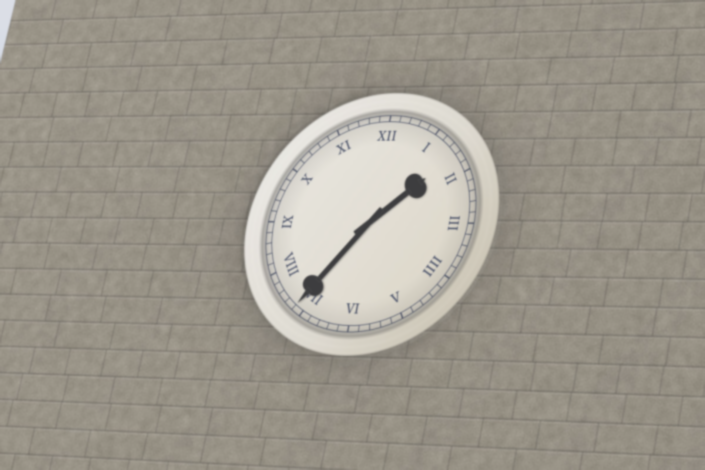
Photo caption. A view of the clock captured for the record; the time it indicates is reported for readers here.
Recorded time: 1:36
